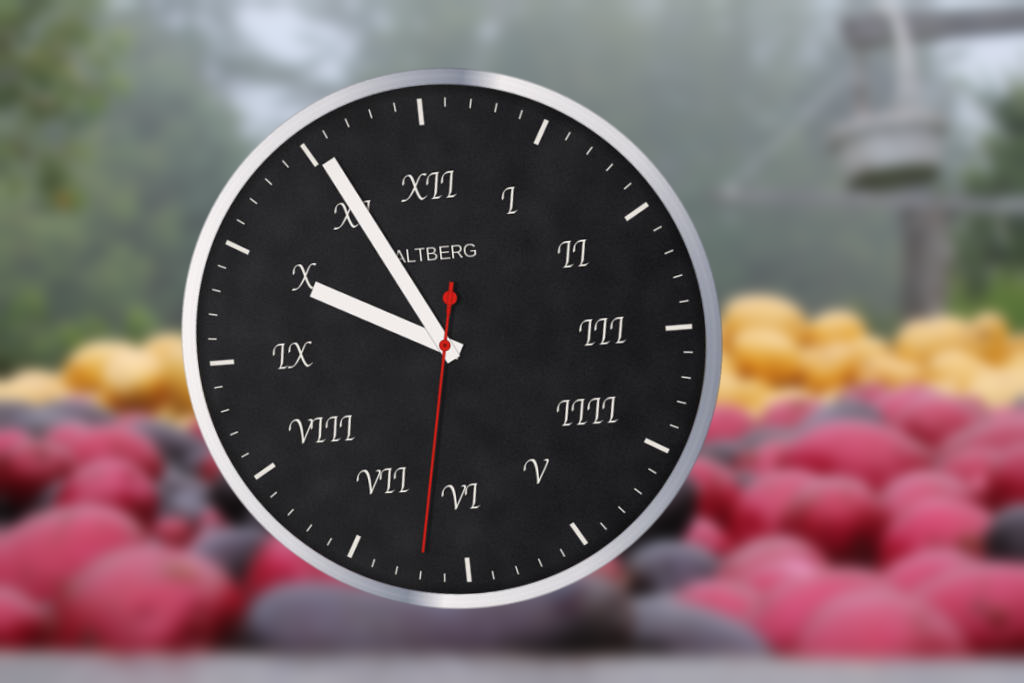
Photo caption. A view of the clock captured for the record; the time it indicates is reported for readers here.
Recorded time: 9:55:32
